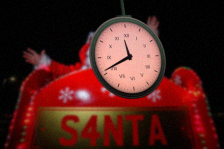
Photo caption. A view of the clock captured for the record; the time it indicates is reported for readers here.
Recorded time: 11:41
